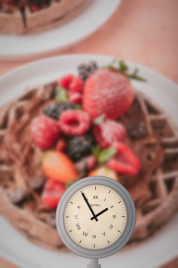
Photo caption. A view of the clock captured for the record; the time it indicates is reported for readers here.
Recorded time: 1:55
